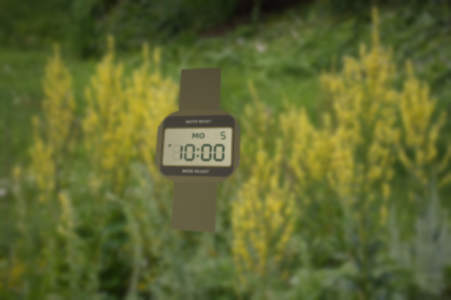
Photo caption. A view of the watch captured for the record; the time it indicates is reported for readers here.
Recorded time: 10:00
